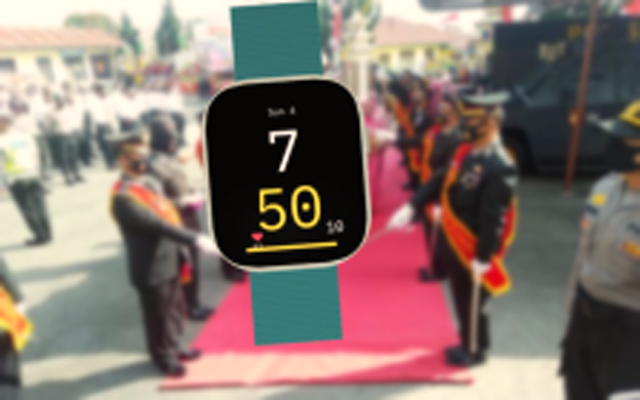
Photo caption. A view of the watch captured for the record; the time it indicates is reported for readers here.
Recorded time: 7:50
